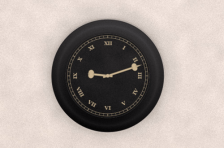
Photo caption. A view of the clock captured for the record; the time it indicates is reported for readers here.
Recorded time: 9:12
